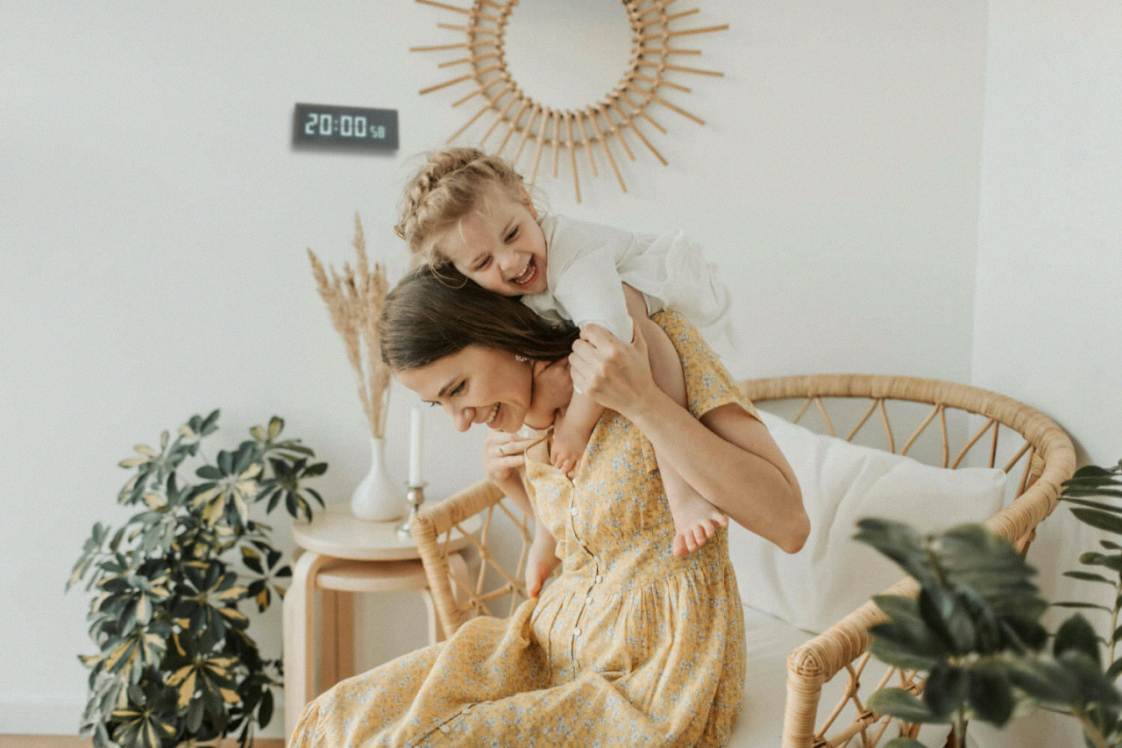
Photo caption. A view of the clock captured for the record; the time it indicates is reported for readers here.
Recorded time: 20:00
